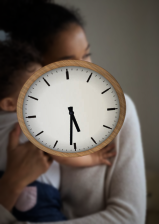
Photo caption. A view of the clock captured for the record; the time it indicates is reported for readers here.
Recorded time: 5:31
